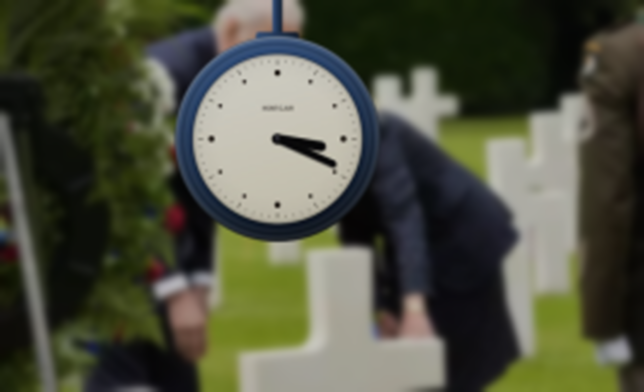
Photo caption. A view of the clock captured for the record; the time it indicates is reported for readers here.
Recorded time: 3:19
